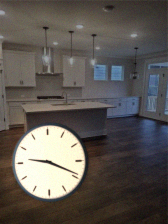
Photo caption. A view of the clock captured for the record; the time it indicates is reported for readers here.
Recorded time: 9:19
